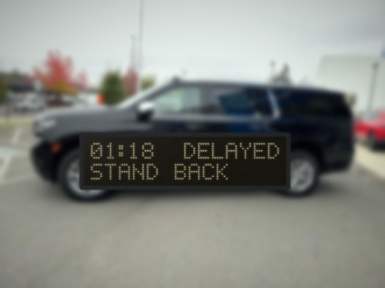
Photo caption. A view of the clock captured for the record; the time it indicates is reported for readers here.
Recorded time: 1:18
